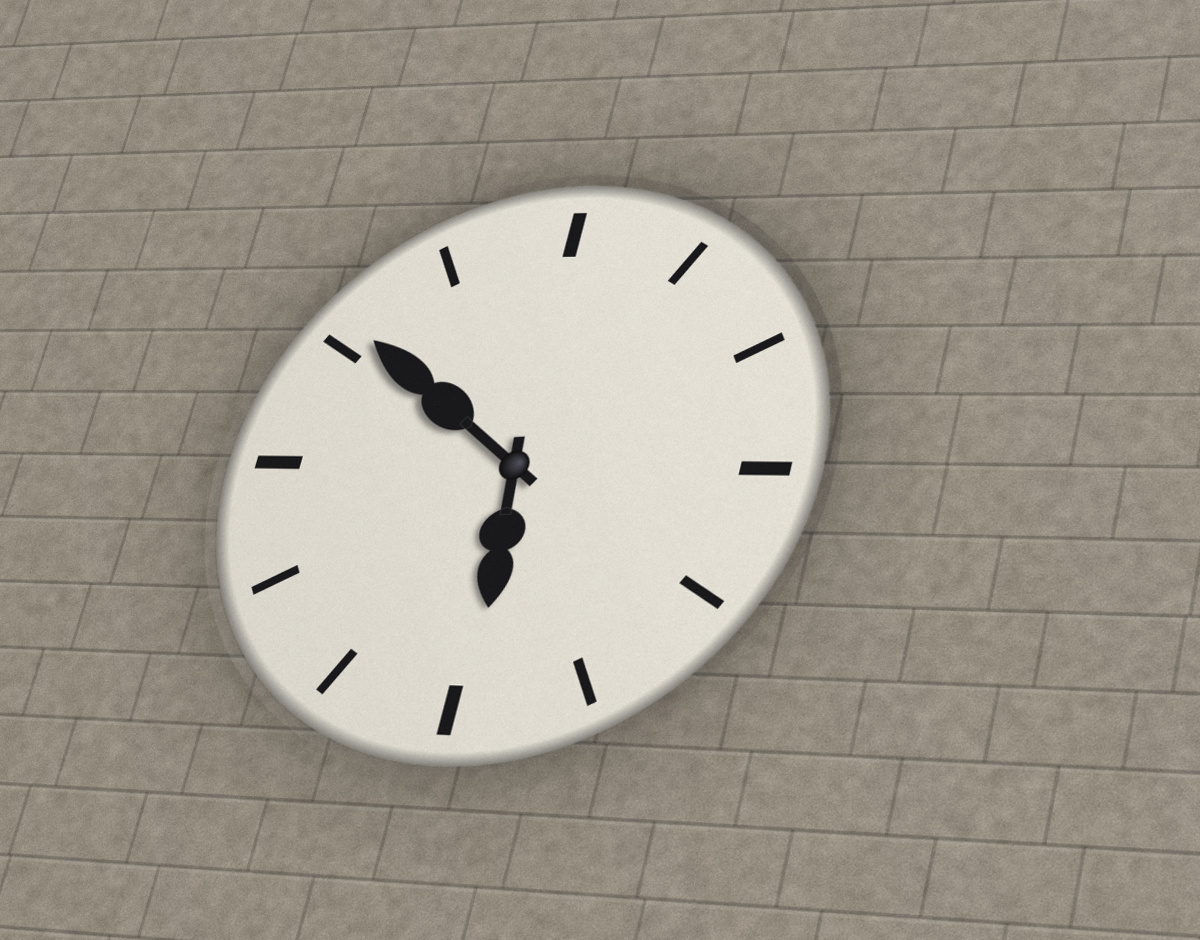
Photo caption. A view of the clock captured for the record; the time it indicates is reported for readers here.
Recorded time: 5:51
